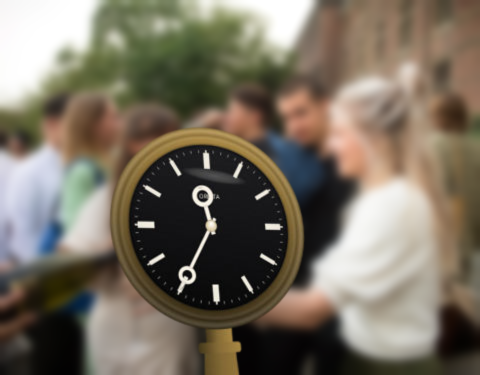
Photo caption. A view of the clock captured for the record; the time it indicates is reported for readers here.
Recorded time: 11:35
